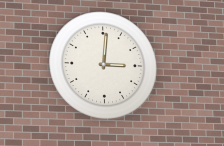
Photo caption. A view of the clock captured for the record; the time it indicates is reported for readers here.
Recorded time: 3:01
